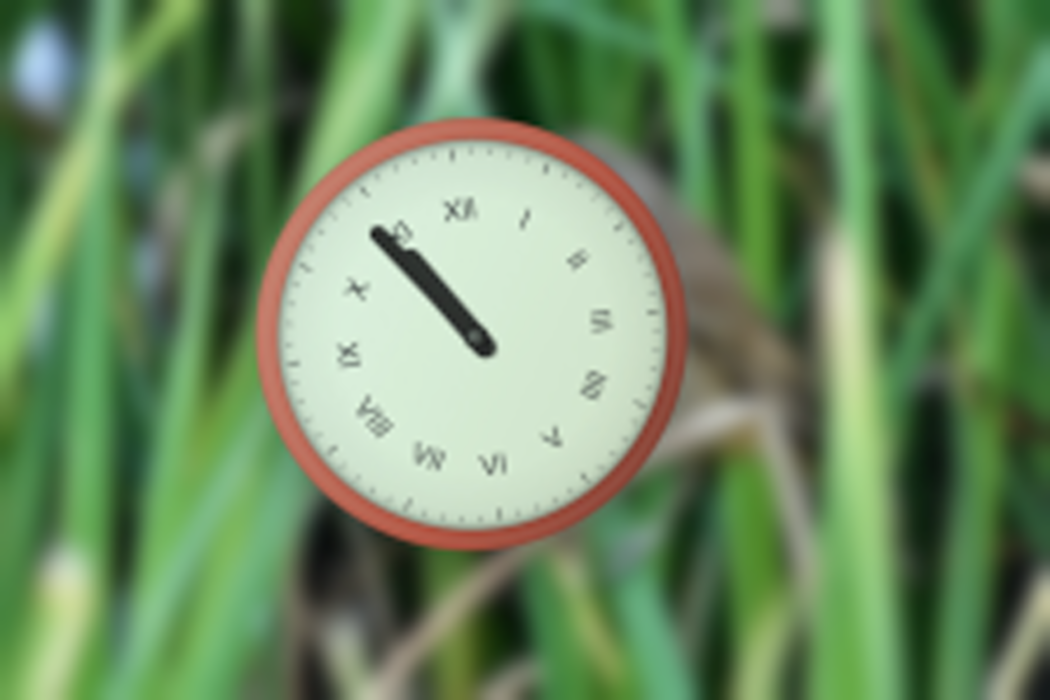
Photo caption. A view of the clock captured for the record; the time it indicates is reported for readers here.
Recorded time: 10:54
